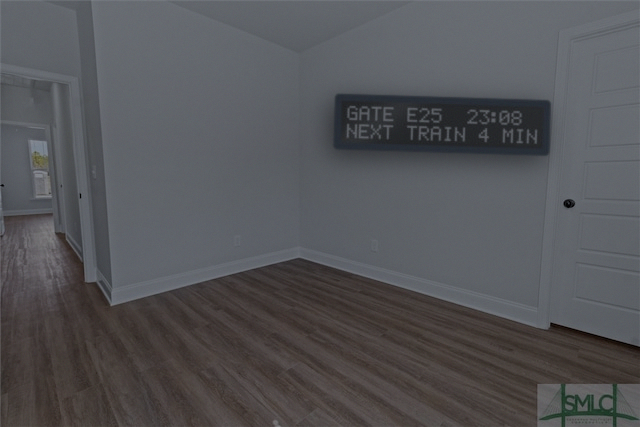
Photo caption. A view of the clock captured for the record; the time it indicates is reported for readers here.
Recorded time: 23:08
